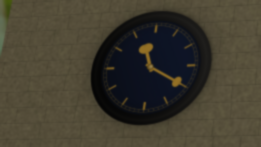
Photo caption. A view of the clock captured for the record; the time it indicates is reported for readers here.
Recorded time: 11:20
